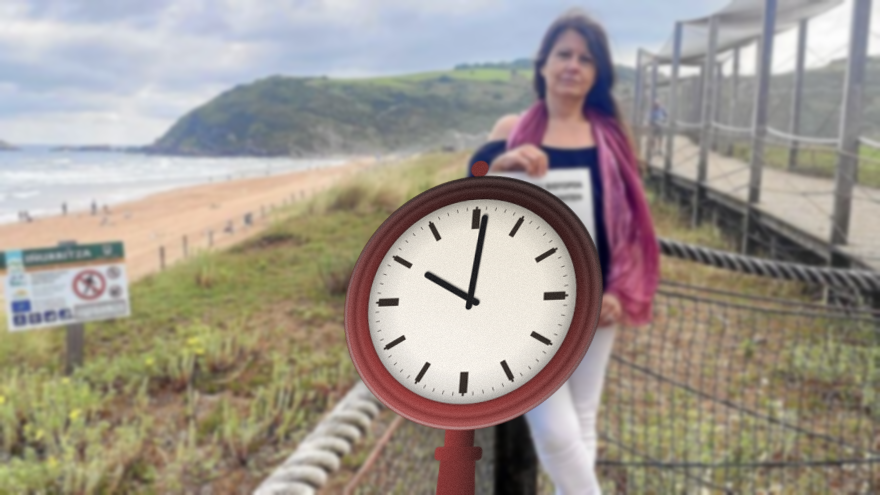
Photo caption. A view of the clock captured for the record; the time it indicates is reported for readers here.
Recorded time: 10:01
